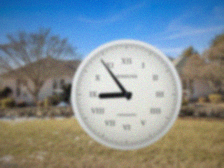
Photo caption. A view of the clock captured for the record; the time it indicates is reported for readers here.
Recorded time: 8:54
